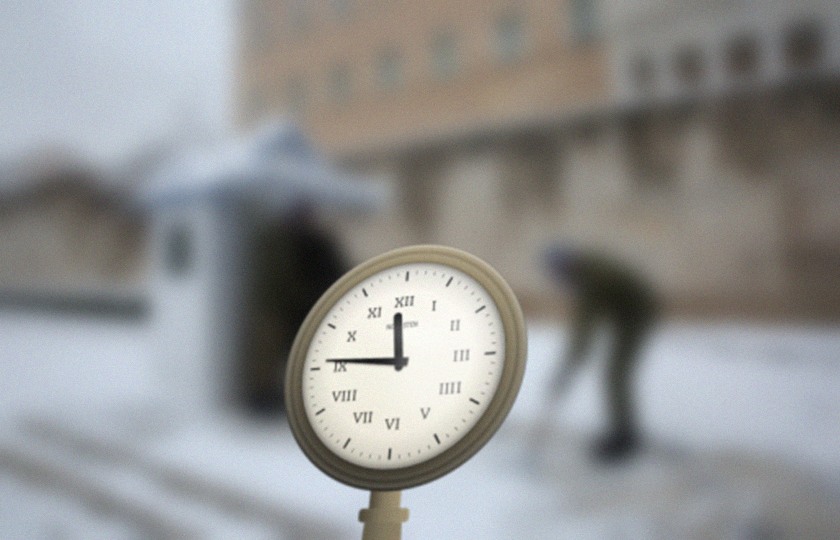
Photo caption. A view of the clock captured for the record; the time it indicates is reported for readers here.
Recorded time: 11:46
